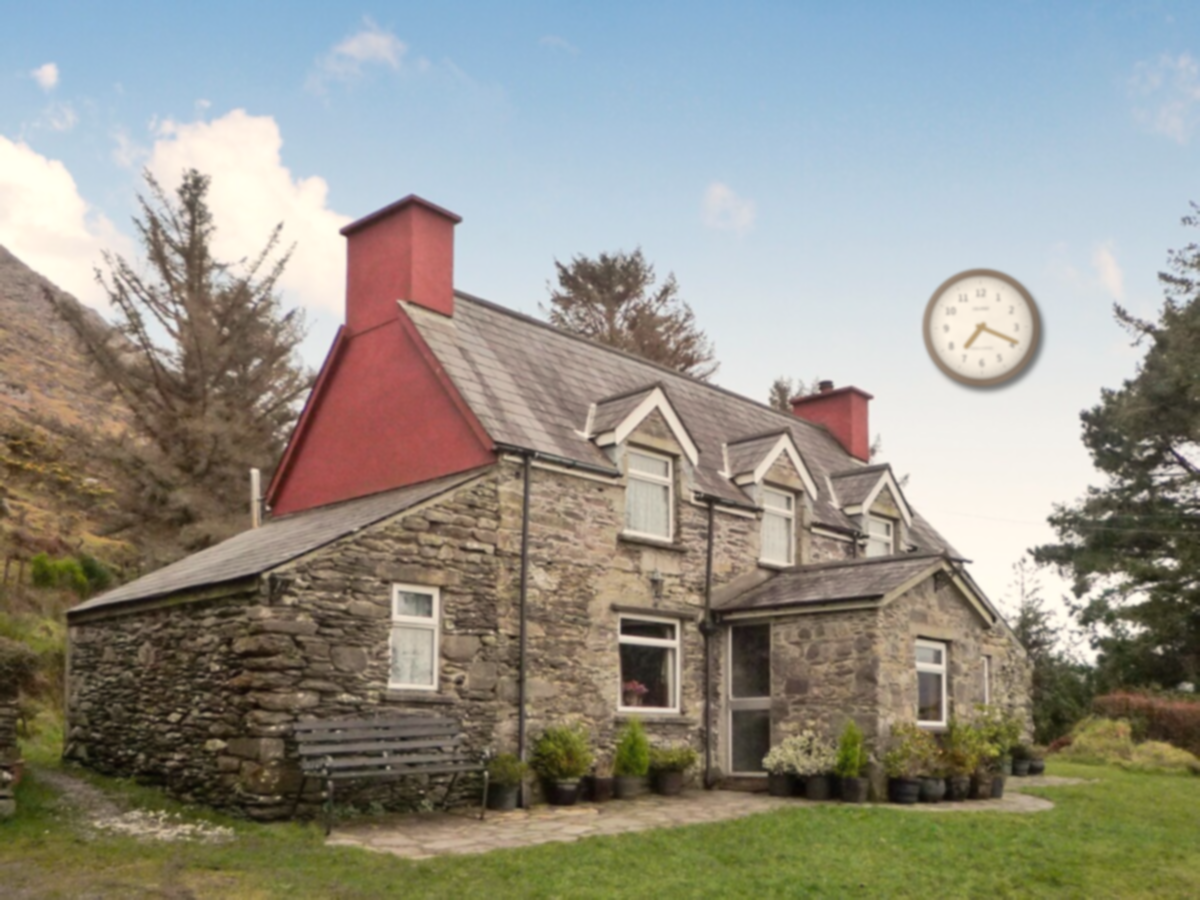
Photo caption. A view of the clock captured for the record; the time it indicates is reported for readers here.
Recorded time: 7:19
